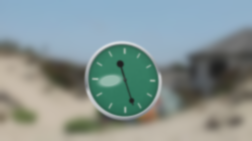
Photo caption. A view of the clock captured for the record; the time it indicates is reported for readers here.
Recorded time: 11:27
